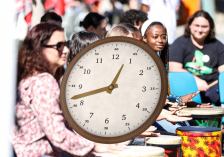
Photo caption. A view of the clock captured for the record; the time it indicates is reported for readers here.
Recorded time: 12:42
